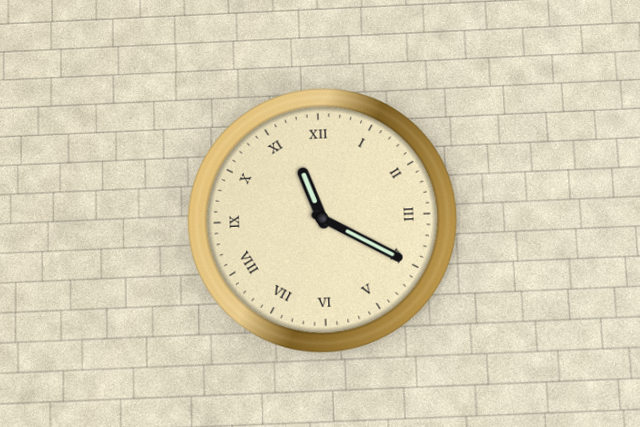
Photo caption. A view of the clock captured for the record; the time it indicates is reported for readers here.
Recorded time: 11:20
